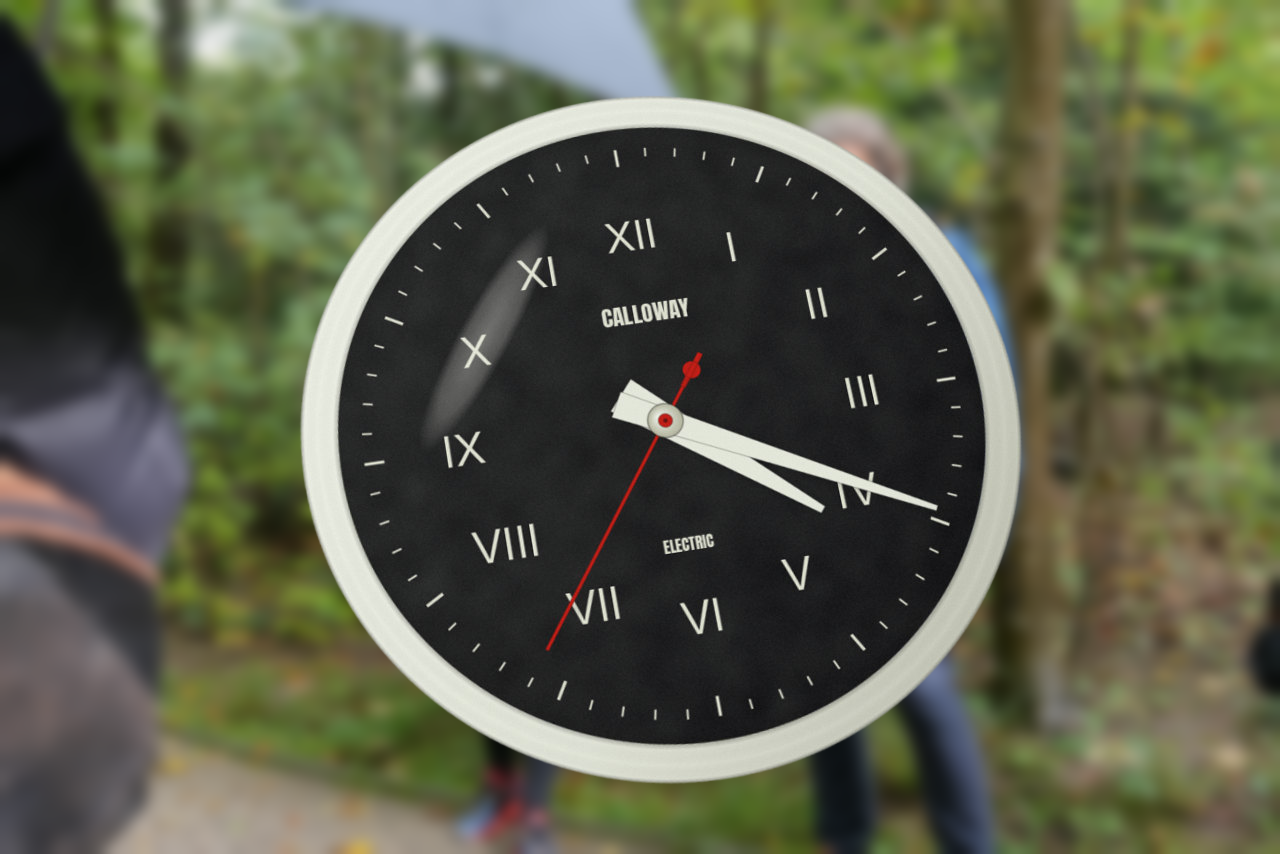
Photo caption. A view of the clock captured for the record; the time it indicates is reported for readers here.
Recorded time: 4:19:36
